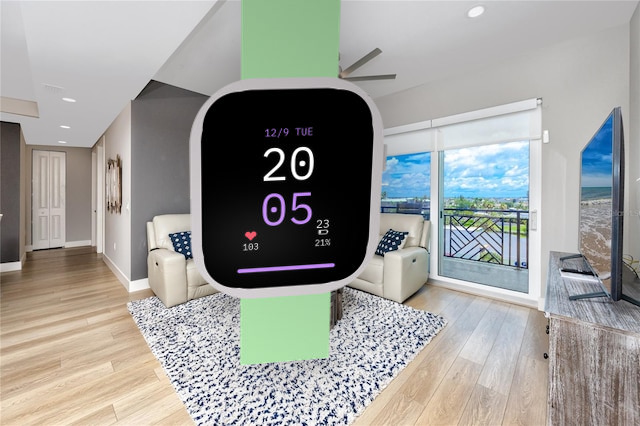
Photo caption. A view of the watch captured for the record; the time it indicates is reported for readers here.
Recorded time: 20:05:23
